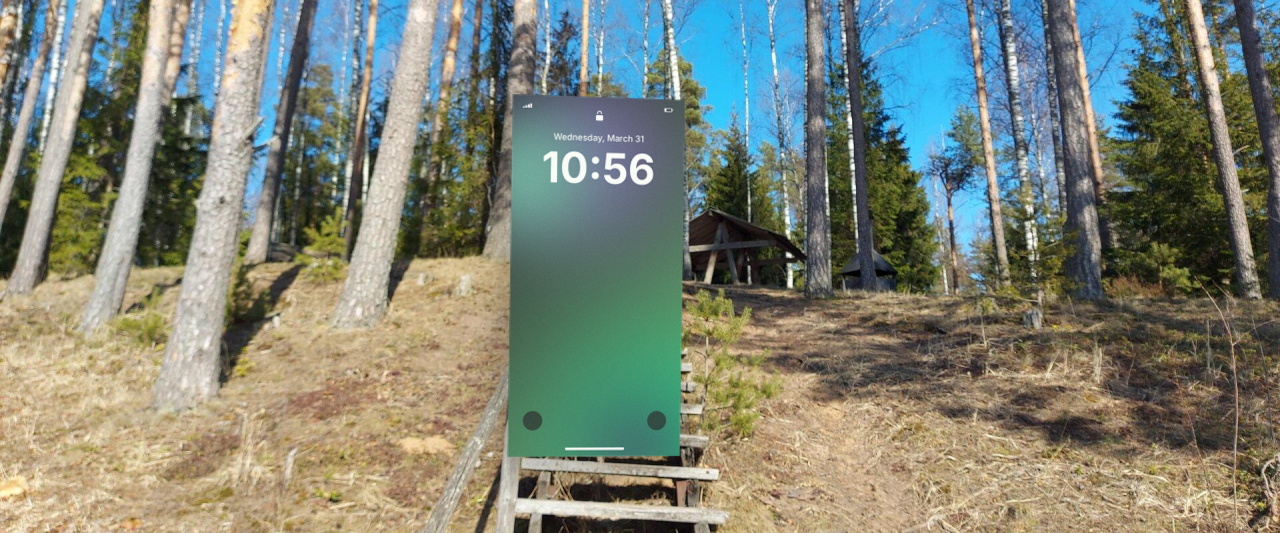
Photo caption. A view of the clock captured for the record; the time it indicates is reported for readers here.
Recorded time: 10:56
